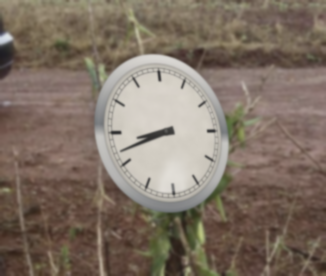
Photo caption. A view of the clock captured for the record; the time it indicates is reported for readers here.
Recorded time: 8:42
